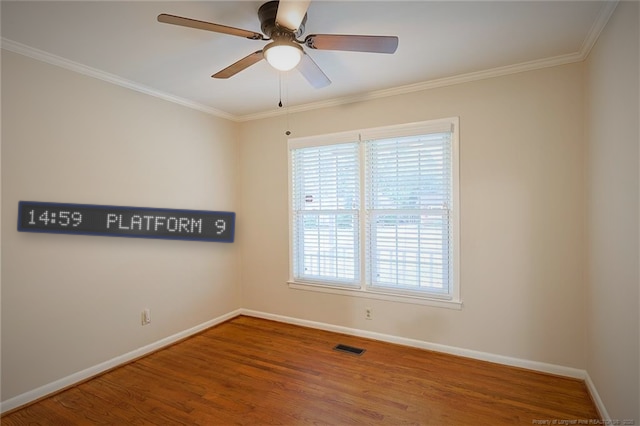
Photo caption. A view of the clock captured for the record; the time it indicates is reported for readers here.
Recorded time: 14:59
